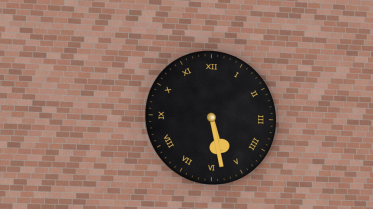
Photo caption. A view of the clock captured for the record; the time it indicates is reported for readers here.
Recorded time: 5:28
